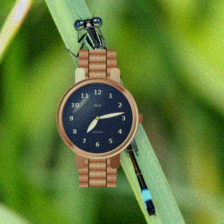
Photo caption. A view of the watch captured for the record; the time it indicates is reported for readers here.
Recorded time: 7:13
